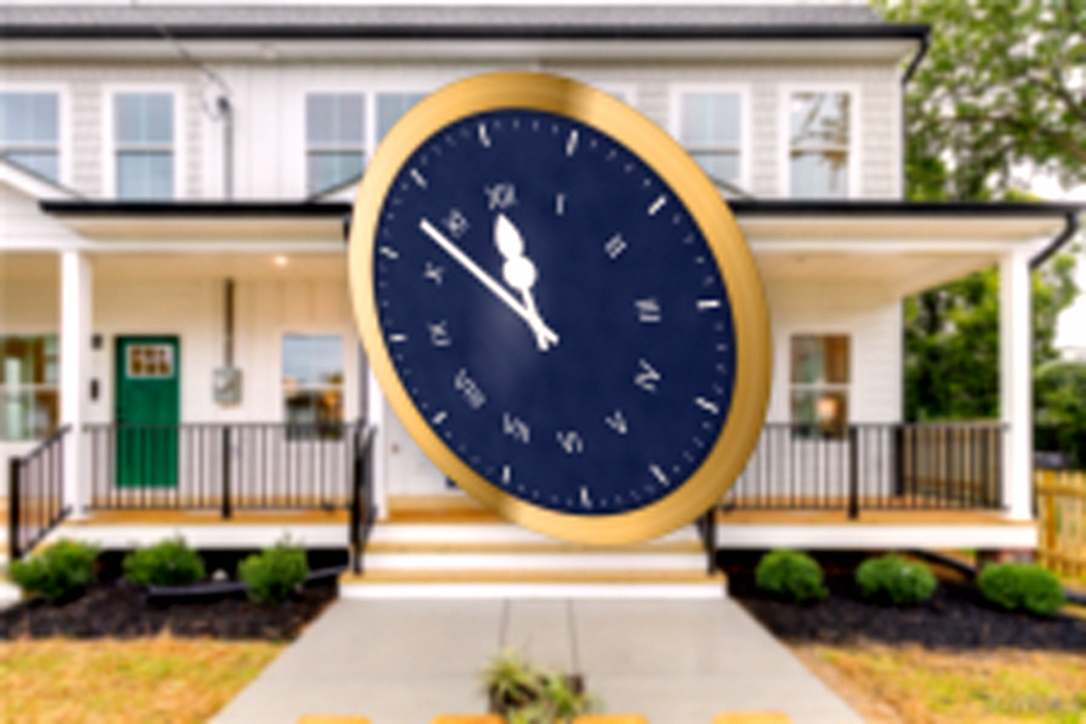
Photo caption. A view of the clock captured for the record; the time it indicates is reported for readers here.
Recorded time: 11:53
